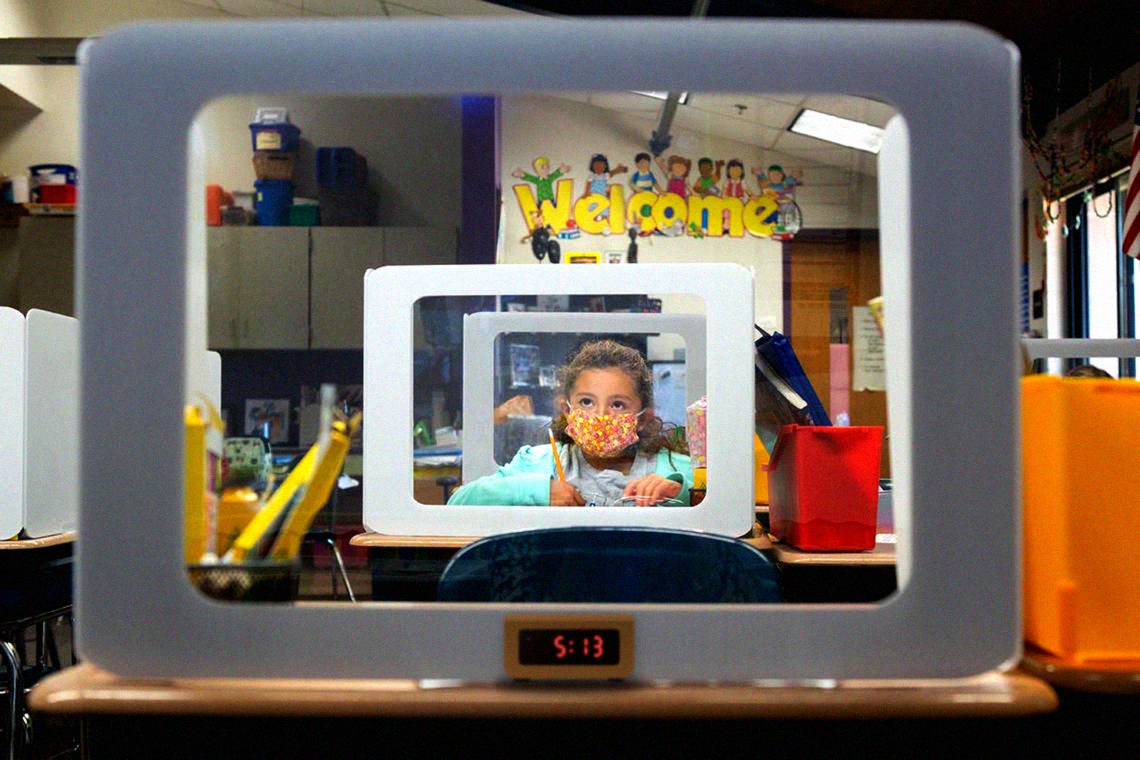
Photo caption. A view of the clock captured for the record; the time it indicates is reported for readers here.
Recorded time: 5:13
